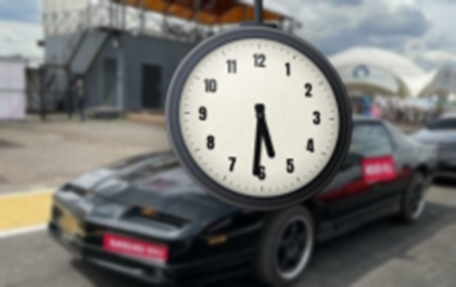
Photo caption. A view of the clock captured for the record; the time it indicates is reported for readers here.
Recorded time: 5:31
